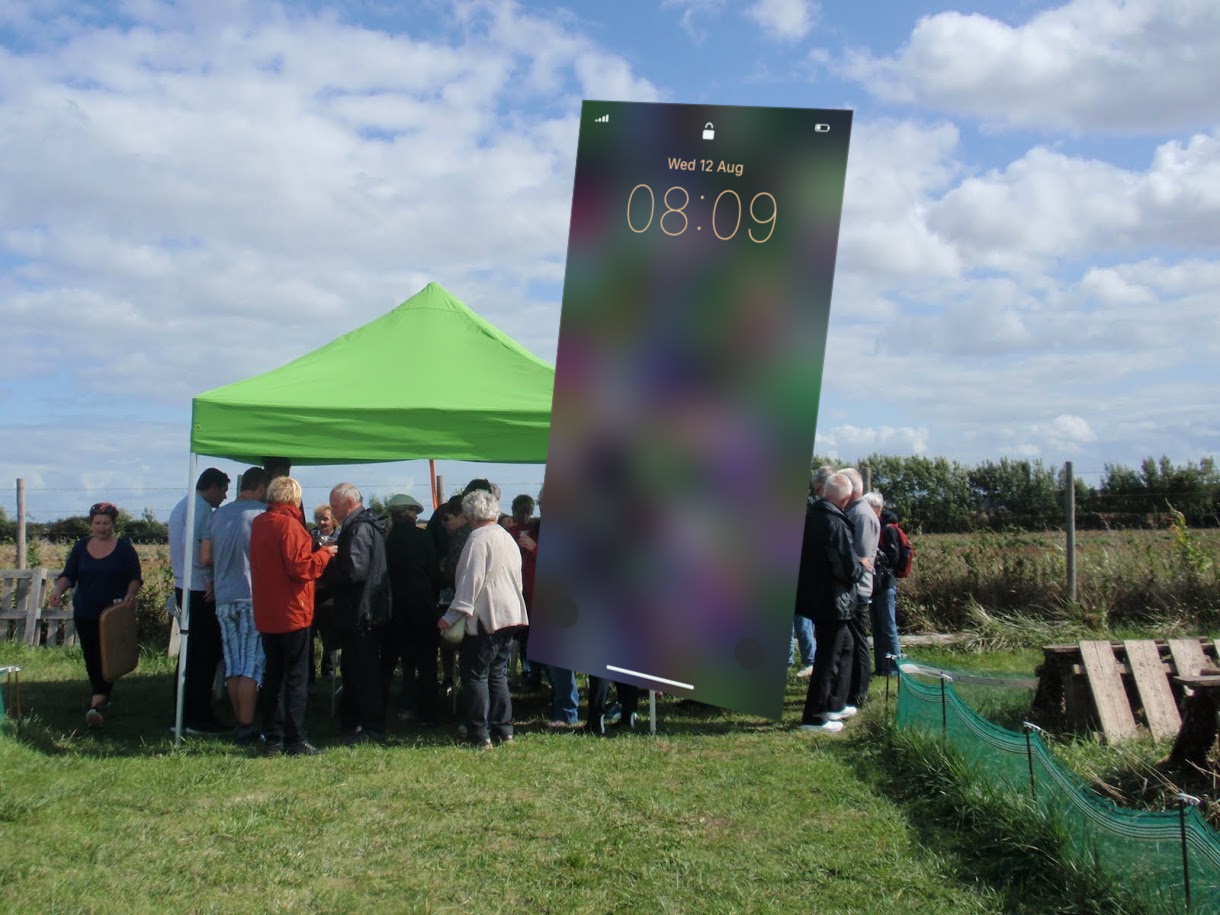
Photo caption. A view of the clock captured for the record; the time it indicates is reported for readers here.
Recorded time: 8:09
